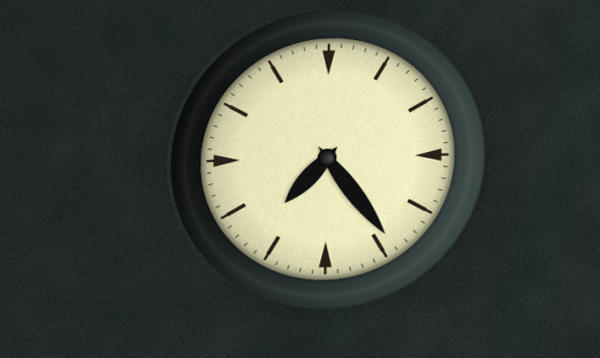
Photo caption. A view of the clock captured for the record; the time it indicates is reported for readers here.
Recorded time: 7:24
